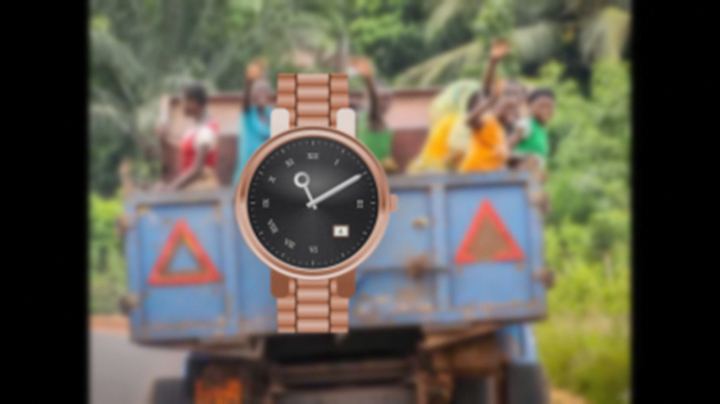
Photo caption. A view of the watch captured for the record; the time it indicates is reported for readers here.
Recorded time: 11:10
